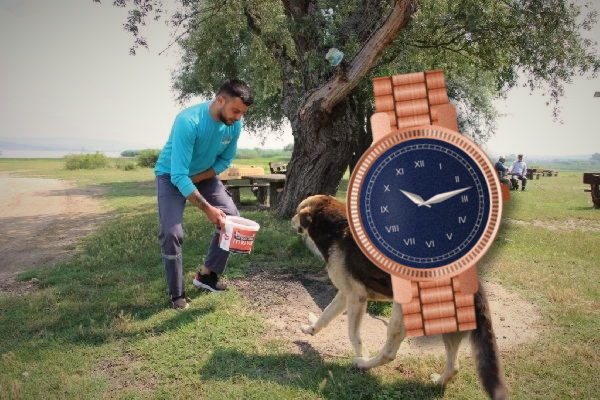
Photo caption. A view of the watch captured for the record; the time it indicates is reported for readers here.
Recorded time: 10:13
